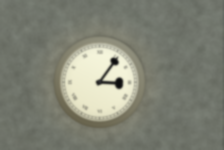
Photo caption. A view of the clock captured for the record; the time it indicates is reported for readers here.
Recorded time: 3:06
